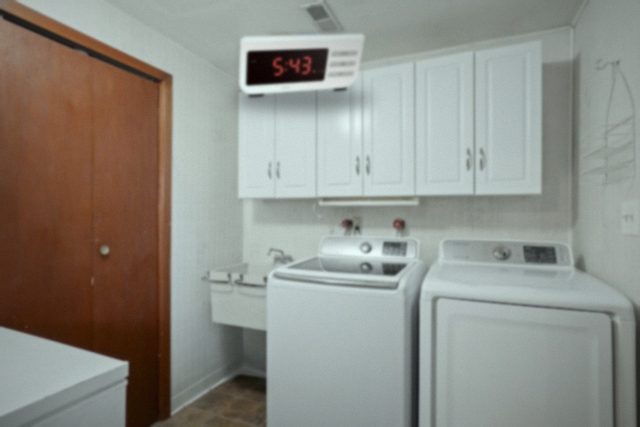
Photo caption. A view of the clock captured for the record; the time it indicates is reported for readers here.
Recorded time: 5:43
